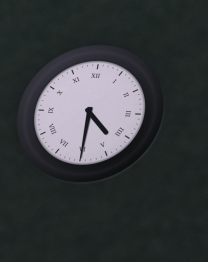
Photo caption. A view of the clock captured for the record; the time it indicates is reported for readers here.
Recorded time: 4:30
